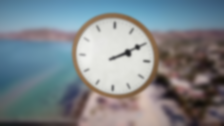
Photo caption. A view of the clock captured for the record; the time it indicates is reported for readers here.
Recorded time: 2:10
